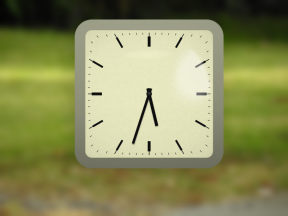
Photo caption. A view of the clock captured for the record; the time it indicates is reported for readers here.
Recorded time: 5:33
